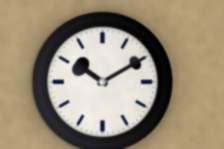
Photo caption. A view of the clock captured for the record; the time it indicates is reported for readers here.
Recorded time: 10:10
